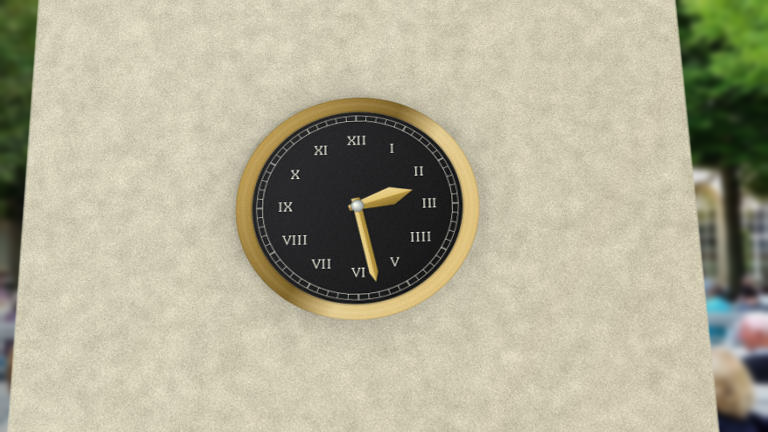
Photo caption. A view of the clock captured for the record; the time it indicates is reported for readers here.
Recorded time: 2:28
